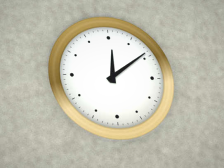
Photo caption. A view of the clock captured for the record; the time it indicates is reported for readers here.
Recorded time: 12:09
